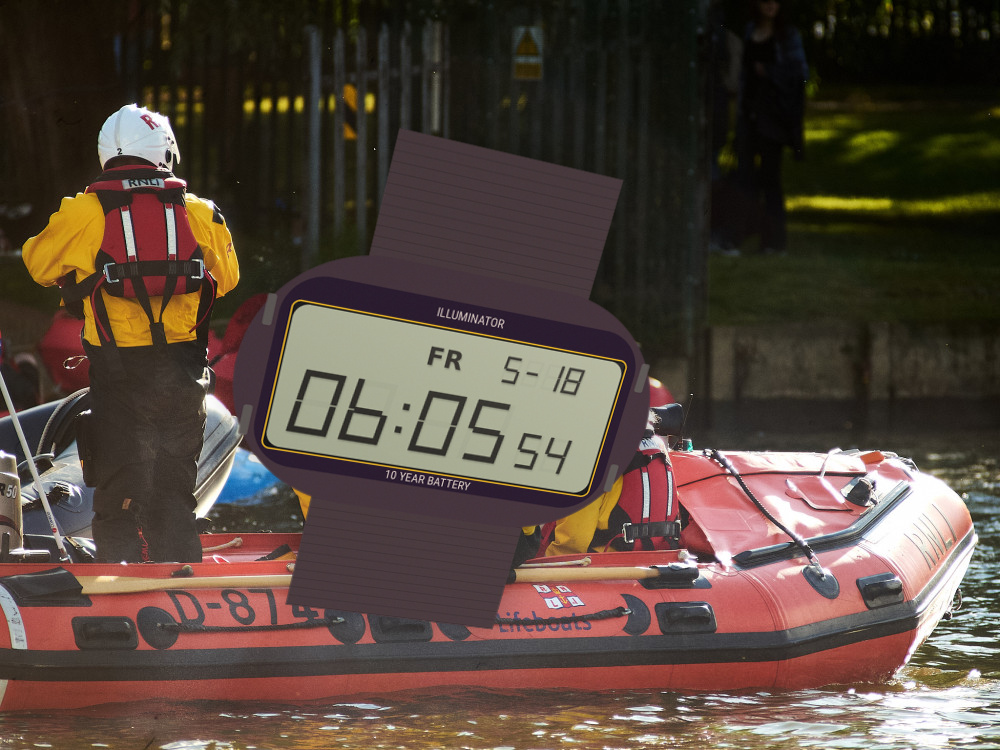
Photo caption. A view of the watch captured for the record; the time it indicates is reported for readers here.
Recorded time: 6:05:54
